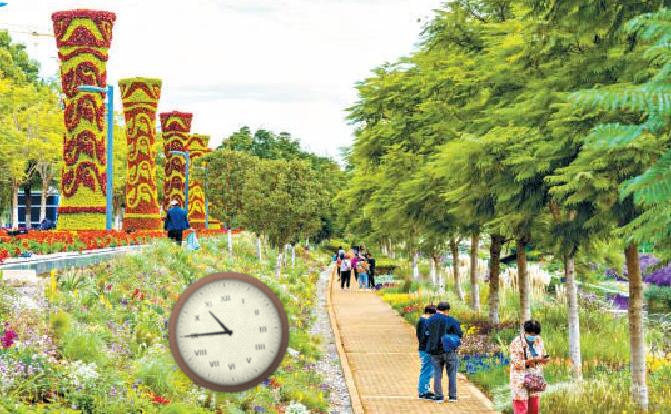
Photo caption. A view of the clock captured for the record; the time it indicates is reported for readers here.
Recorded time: 10:45
